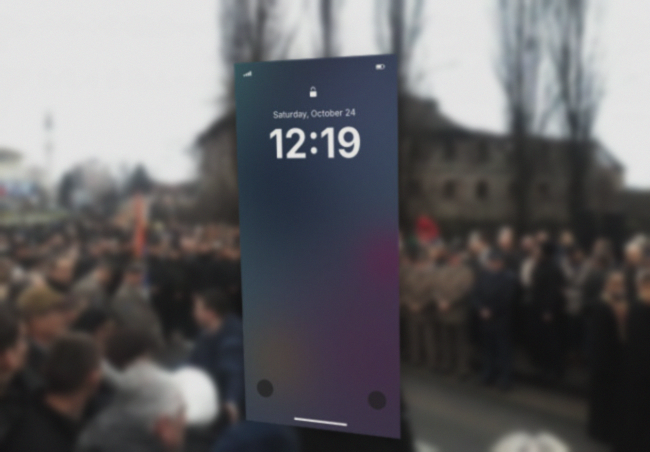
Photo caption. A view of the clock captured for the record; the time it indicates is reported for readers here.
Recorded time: 12:19
